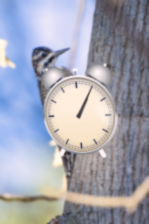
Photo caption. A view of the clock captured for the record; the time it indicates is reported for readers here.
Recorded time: 1:05
